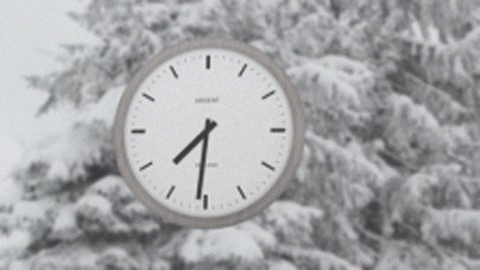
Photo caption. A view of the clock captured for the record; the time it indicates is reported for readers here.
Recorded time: 7:31
